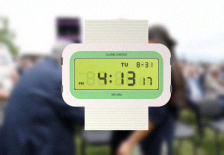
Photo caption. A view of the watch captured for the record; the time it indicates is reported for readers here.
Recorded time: 4:13:17
